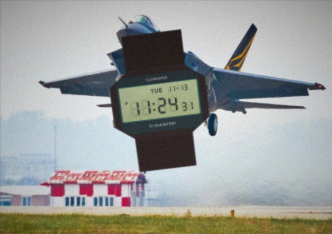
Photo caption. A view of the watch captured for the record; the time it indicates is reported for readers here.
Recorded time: 11:24:31
